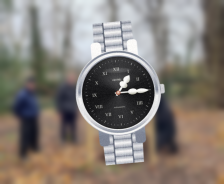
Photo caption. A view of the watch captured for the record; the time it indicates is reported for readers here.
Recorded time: 1:15
